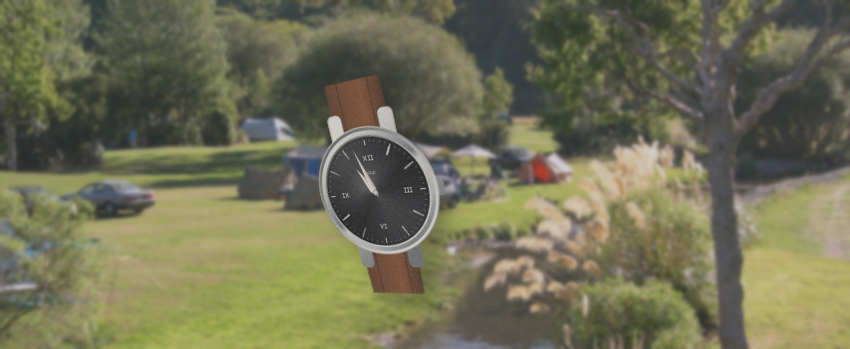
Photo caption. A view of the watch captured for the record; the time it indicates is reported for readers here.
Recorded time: 10:57
